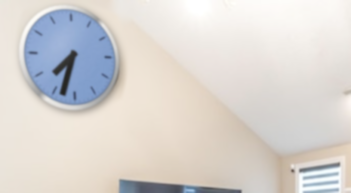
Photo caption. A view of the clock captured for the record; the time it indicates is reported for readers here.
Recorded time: 7:33
